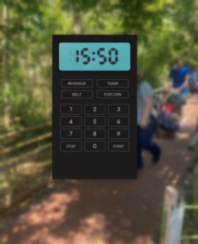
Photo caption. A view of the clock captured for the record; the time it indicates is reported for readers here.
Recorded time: 15:50
